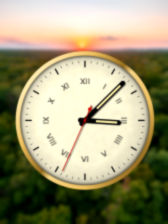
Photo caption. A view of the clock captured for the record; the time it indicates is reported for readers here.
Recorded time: 3:07:34
